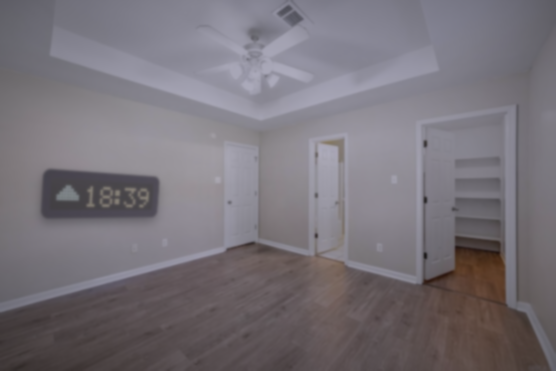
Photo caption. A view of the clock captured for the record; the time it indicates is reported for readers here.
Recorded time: 18:39
